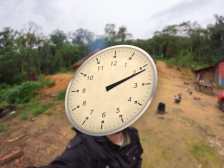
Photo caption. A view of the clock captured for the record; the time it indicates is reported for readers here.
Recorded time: 2:11
